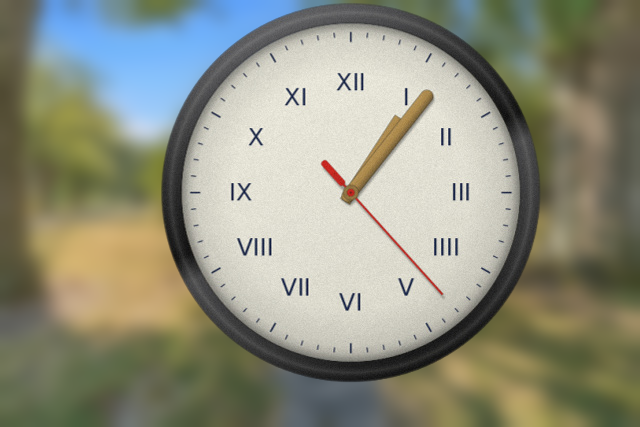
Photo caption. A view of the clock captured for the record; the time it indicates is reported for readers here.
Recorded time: 1:06:23
